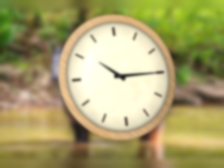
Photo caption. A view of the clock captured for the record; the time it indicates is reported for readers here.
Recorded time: 10:15
